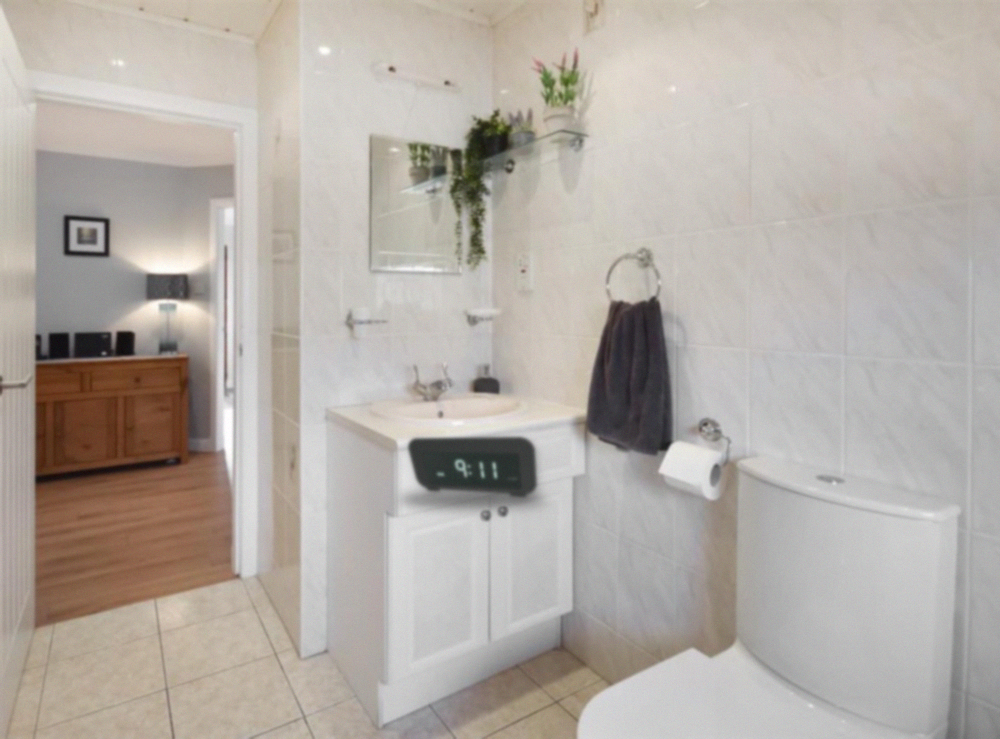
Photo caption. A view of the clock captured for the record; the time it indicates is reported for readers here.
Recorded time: 9:11
